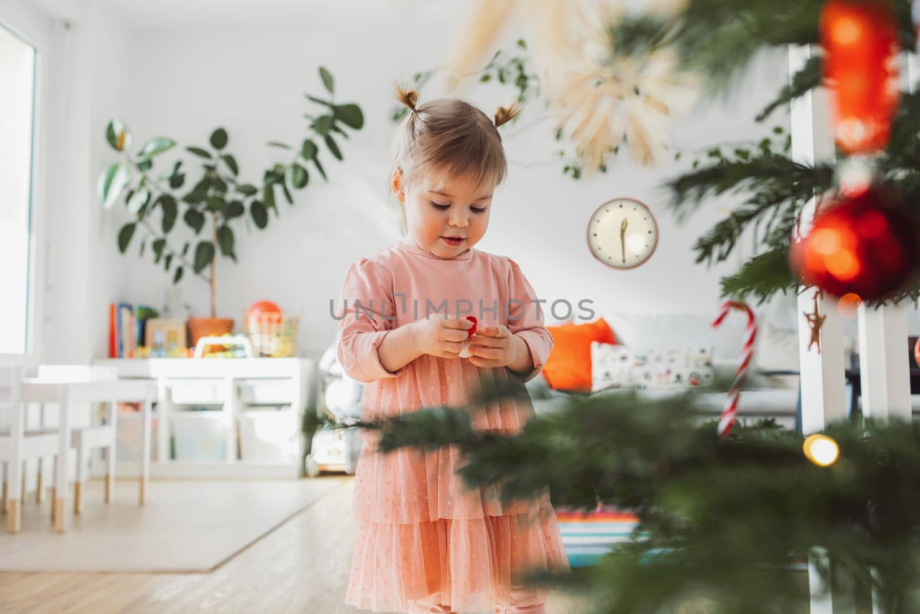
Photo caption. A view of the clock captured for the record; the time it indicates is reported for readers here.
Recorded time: 12:30
